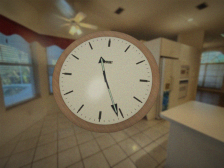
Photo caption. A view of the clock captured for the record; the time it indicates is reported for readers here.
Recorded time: 11:26
